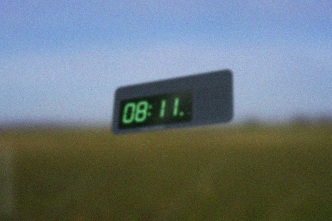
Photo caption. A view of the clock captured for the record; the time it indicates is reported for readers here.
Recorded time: 8:11
